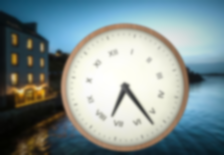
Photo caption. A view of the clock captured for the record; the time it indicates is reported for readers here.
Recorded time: 7:27
